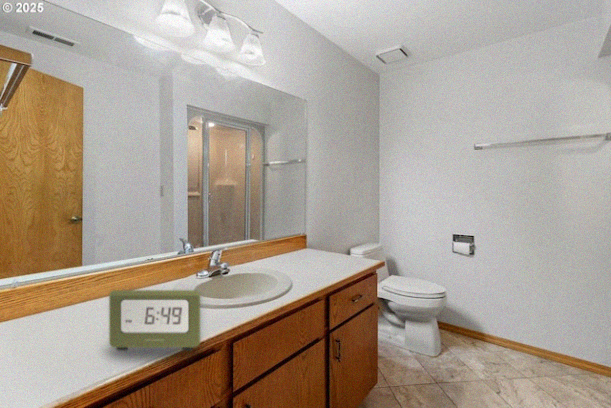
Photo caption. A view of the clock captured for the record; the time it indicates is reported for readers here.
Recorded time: 6:49
